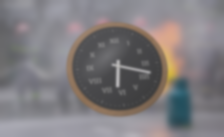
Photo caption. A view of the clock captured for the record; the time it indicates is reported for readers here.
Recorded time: 6:18
